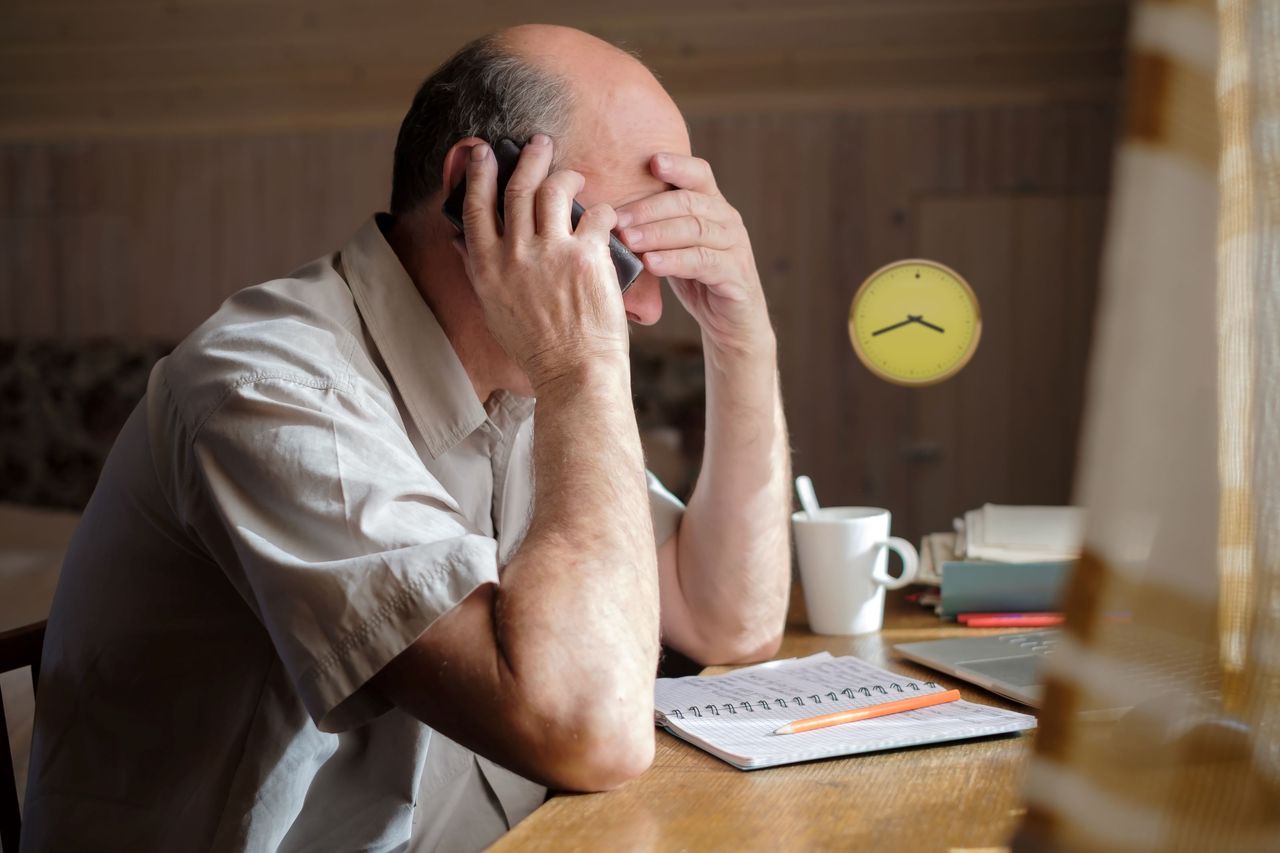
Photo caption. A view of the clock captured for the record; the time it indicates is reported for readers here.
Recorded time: 3:41
